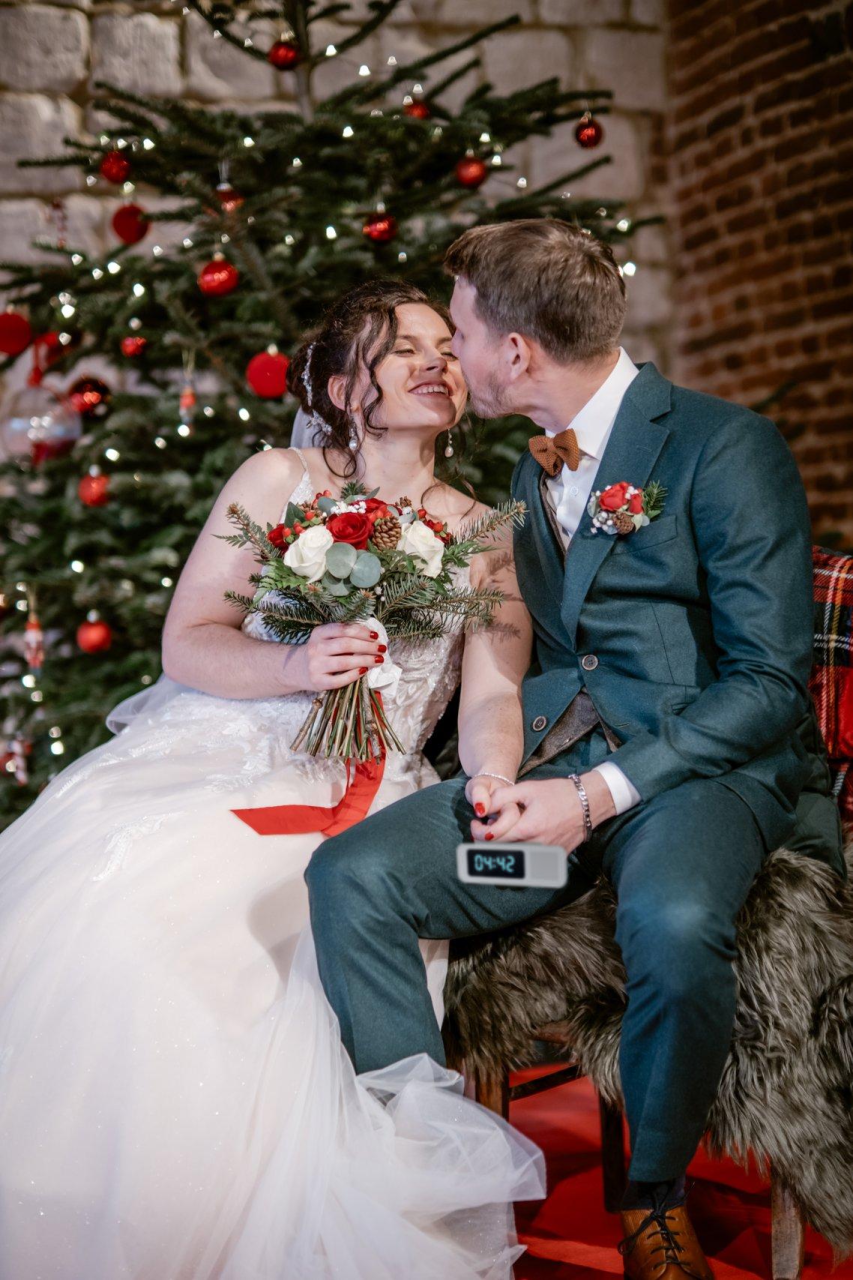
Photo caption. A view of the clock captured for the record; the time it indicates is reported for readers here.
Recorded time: 4:42
